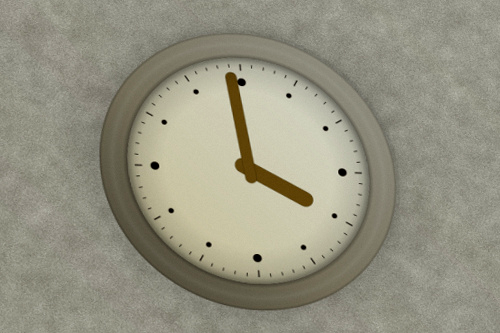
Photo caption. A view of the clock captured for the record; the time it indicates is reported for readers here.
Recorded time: 3:59
